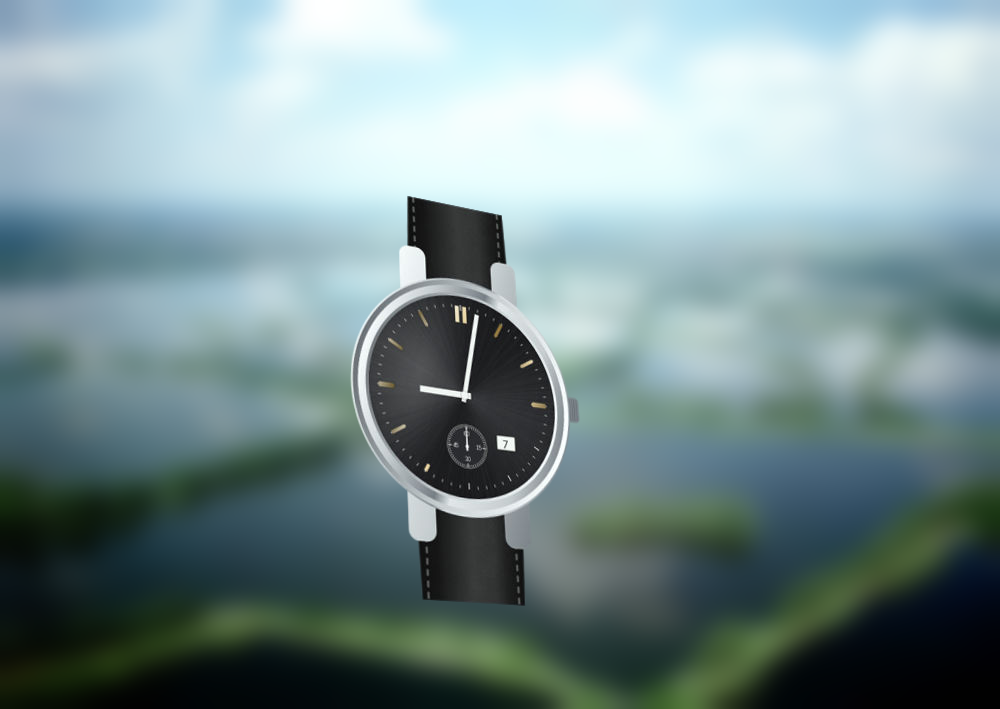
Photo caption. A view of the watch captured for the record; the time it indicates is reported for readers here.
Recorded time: 9:02
